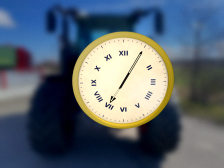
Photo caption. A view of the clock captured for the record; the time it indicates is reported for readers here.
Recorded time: 7:05
